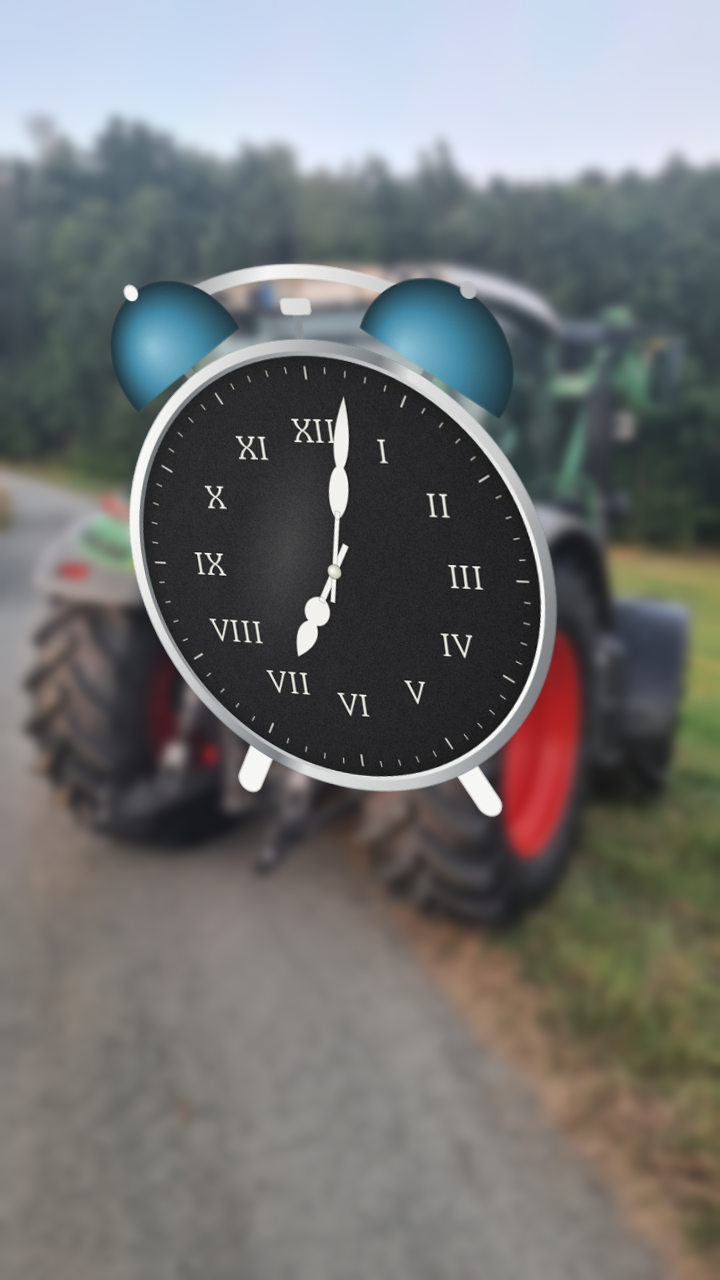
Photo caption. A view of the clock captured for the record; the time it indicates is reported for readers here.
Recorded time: 7:02
